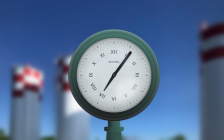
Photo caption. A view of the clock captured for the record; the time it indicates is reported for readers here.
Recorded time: 7:06
